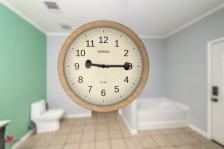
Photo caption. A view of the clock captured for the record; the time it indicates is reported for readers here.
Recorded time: 9:15
